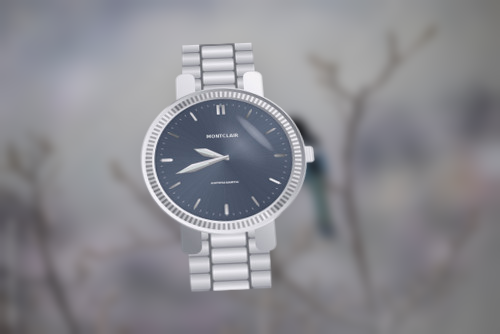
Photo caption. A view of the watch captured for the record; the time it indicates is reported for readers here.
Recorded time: 9:42
